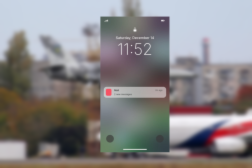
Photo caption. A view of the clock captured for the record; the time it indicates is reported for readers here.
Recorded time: 11:52
